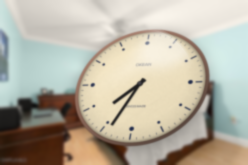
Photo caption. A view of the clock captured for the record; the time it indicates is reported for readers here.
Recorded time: 7:34
